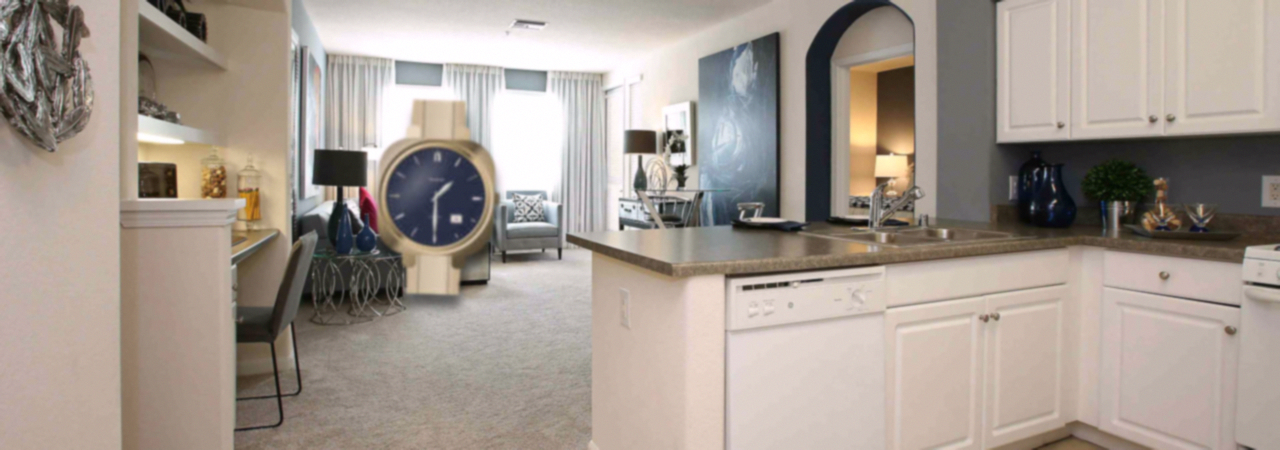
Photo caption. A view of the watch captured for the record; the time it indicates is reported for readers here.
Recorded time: 1:30
